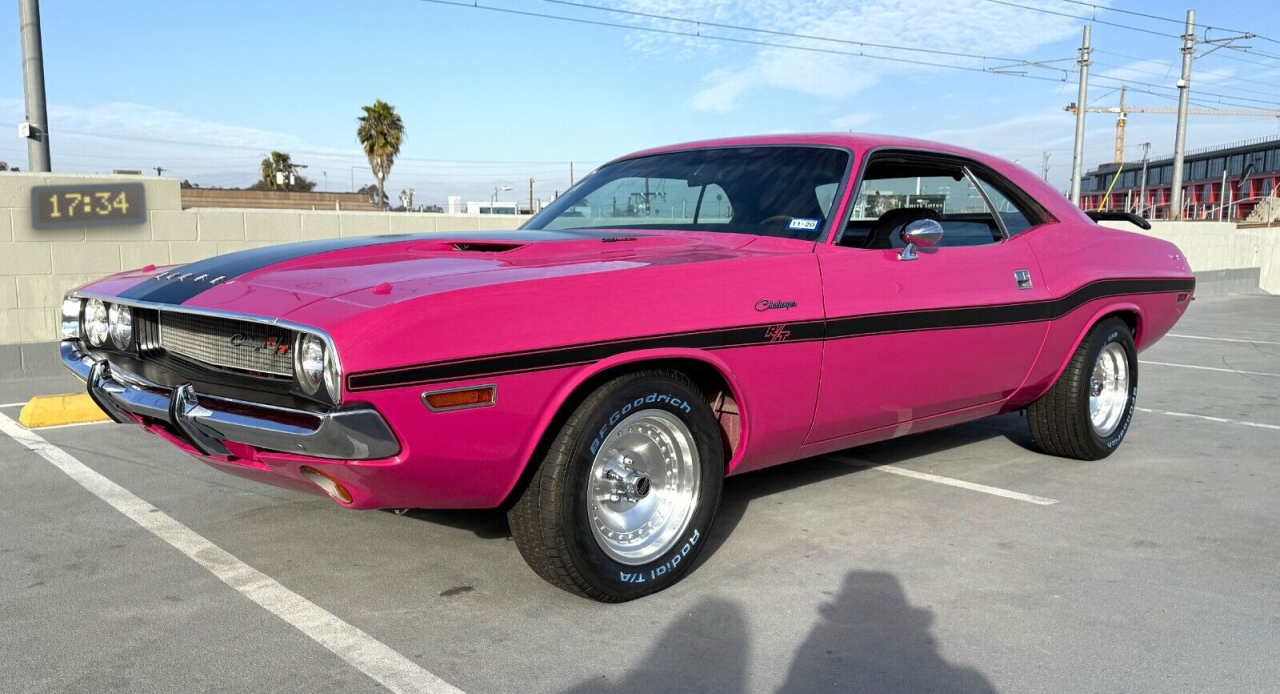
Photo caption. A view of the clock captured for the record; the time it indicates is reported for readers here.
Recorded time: 17:34
